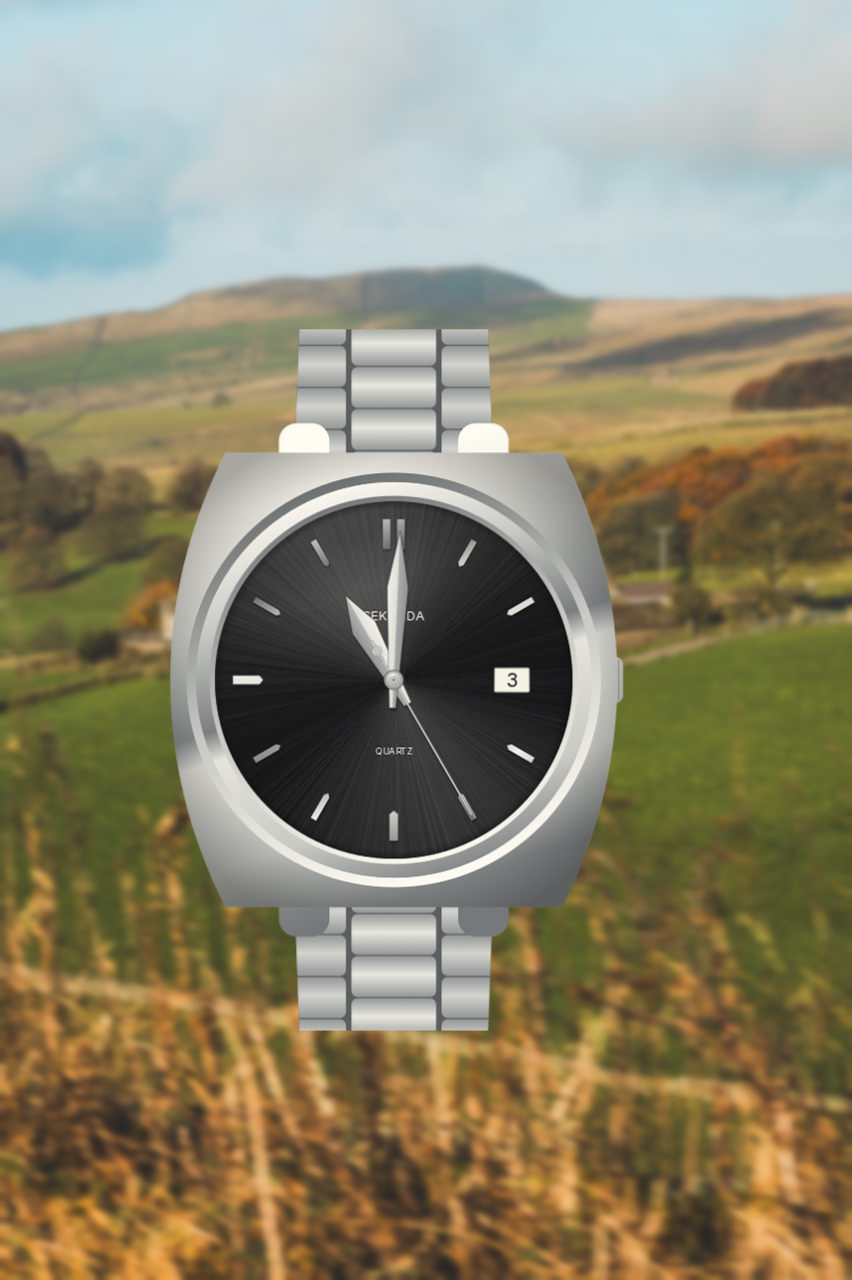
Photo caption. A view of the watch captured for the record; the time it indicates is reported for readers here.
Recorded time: 11:00:25
